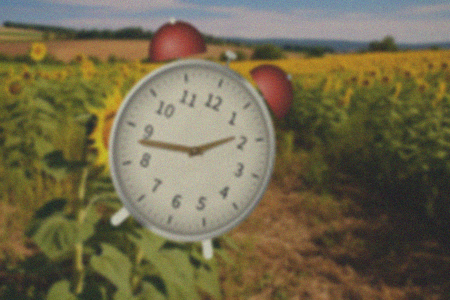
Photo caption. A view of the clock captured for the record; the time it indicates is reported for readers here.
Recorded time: 1:43
